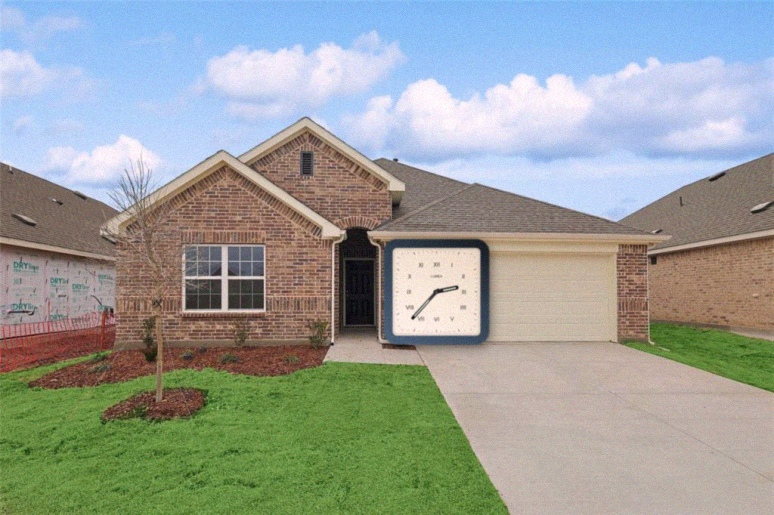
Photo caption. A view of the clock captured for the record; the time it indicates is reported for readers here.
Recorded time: 2:37
